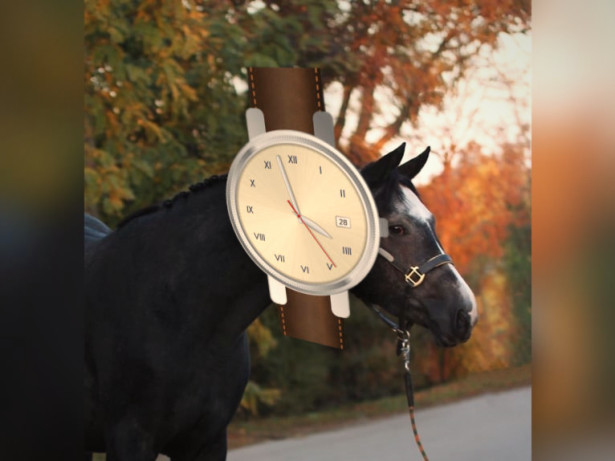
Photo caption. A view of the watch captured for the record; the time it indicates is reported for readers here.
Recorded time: 3:57:24
